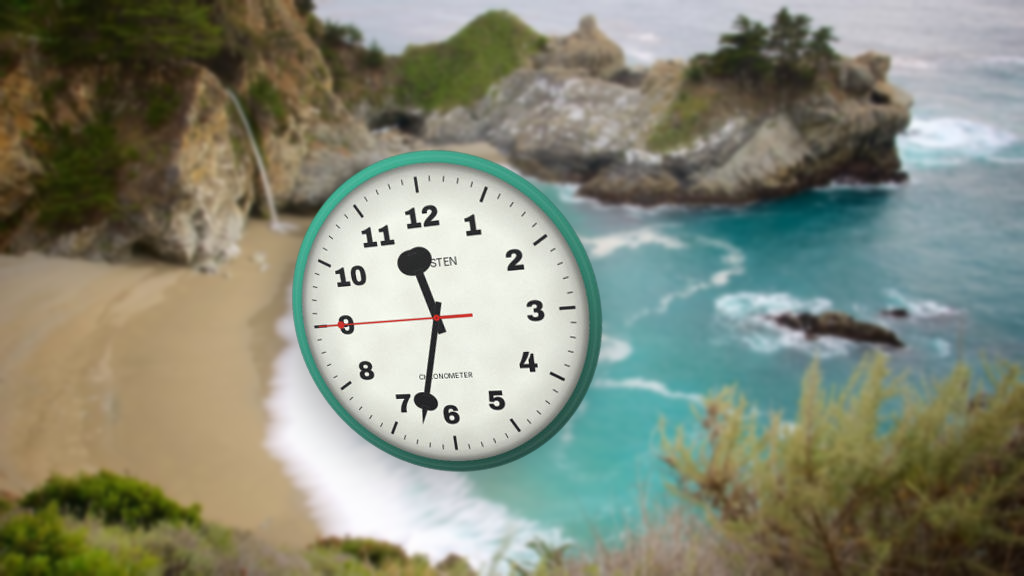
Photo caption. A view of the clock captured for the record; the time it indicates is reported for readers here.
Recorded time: 11:32:45
